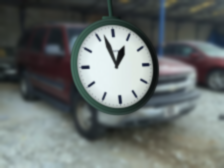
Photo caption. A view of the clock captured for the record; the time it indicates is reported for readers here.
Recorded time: 12:57
